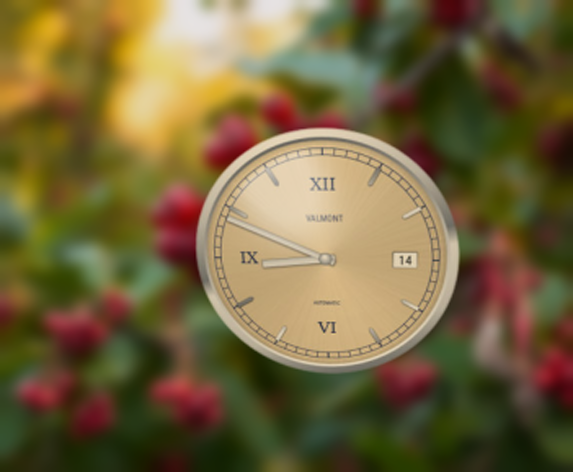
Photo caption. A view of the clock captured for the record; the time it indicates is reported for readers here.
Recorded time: 8:49
